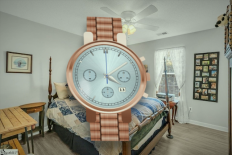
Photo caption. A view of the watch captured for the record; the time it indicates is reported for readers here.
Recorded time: 4:09
